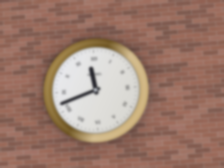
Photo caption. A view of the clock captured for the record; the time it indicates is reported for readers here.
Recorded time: 11:42
